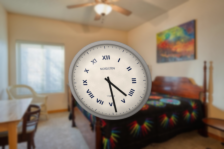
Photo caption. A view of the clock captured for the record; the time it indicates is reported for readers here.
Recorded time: 4:29
